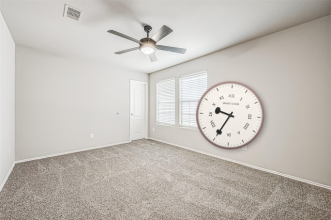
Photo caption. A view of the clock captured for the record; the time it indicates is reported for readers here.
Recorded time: 9:35
